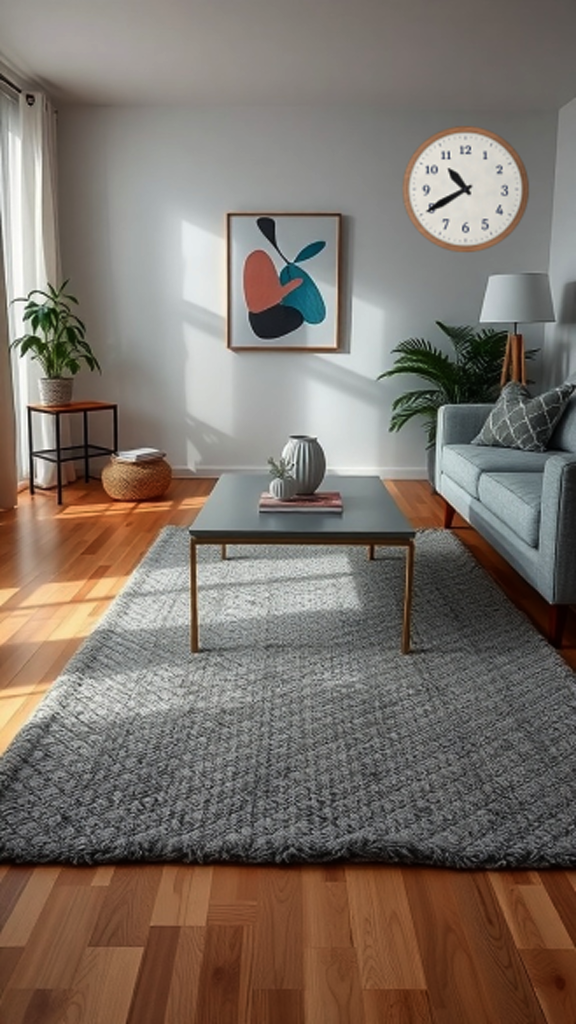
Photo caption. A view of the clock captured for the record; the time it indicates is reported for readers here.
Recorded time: 10:40
